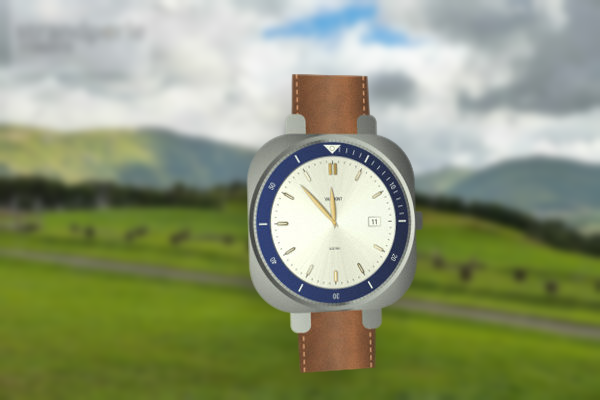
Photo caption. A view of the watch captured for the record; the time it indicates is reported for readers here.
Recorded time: 11:53
